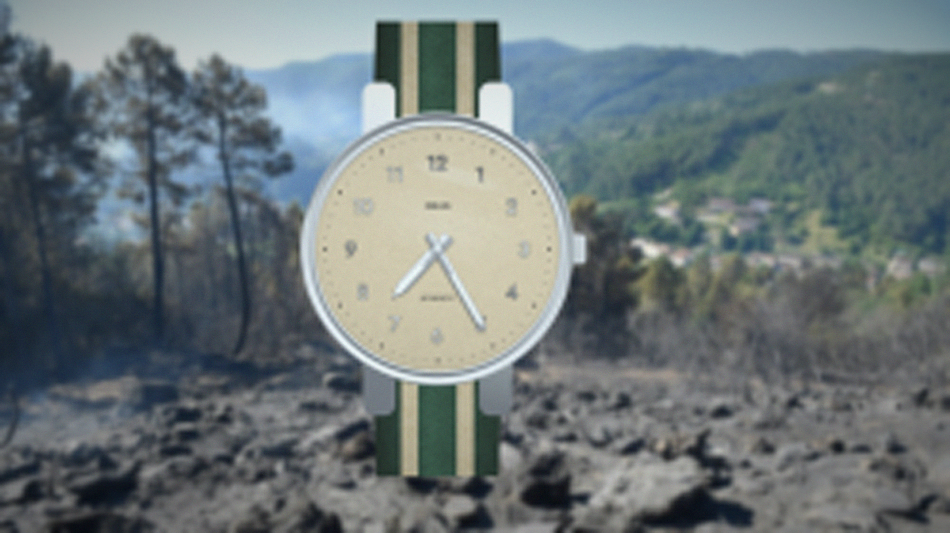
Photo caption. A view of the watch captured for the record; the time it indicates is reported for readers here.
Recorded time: 7:25
